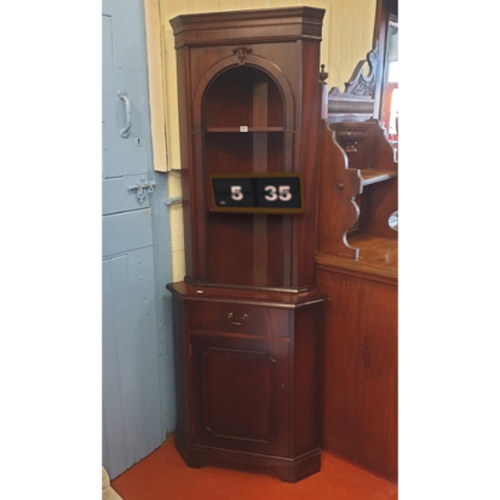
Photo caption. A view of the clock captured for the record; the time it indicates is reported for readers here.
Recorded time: 5:35
